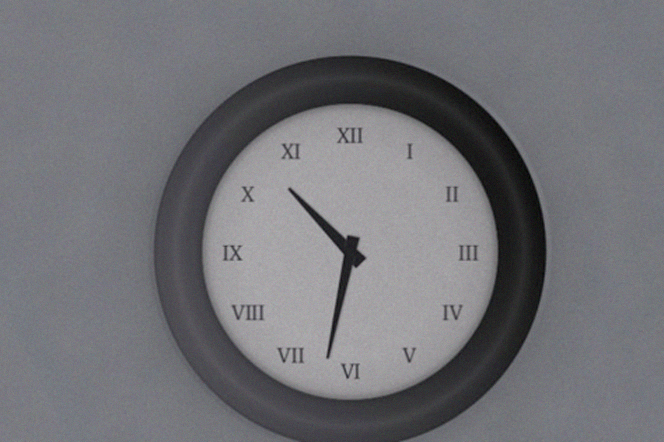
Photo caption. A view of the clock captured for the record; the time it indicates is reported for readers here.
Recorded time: 10:32
